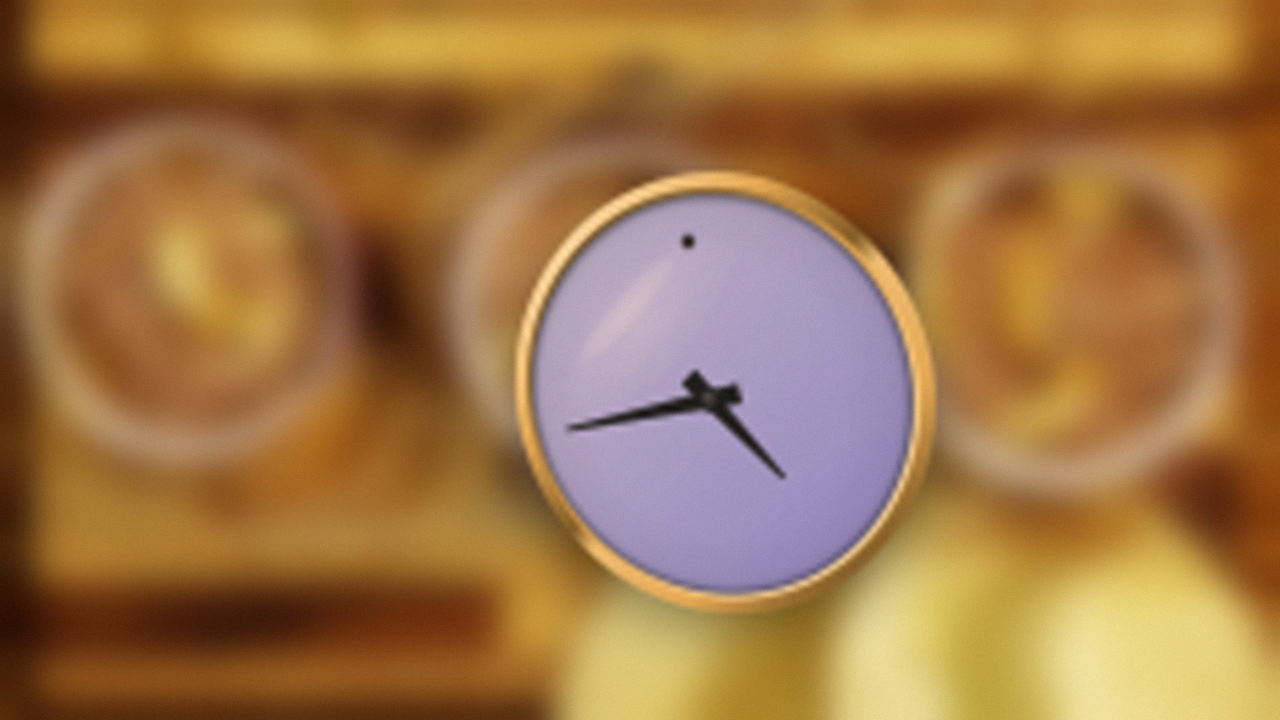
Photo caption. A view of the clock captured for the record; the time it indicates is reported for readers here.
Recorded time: 4:44
